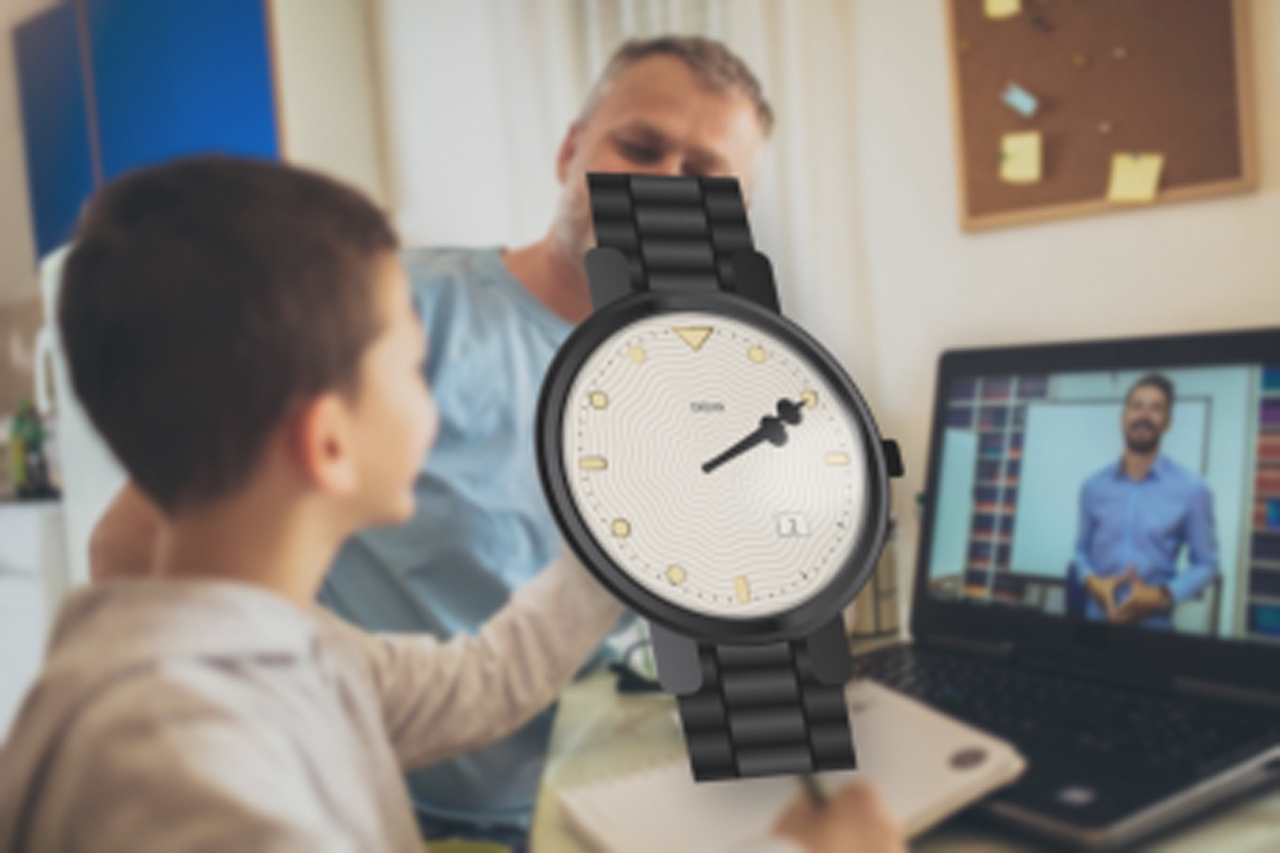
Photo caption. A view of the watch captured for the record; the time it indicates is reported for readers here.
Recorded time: 2:10
